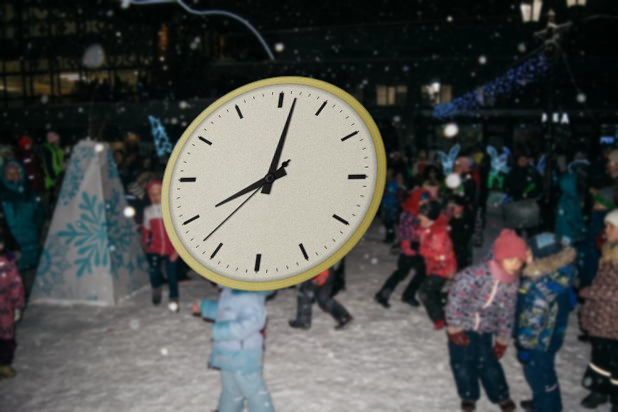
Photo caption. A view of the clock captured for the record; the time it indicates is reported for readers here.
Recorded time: 8:01:37
